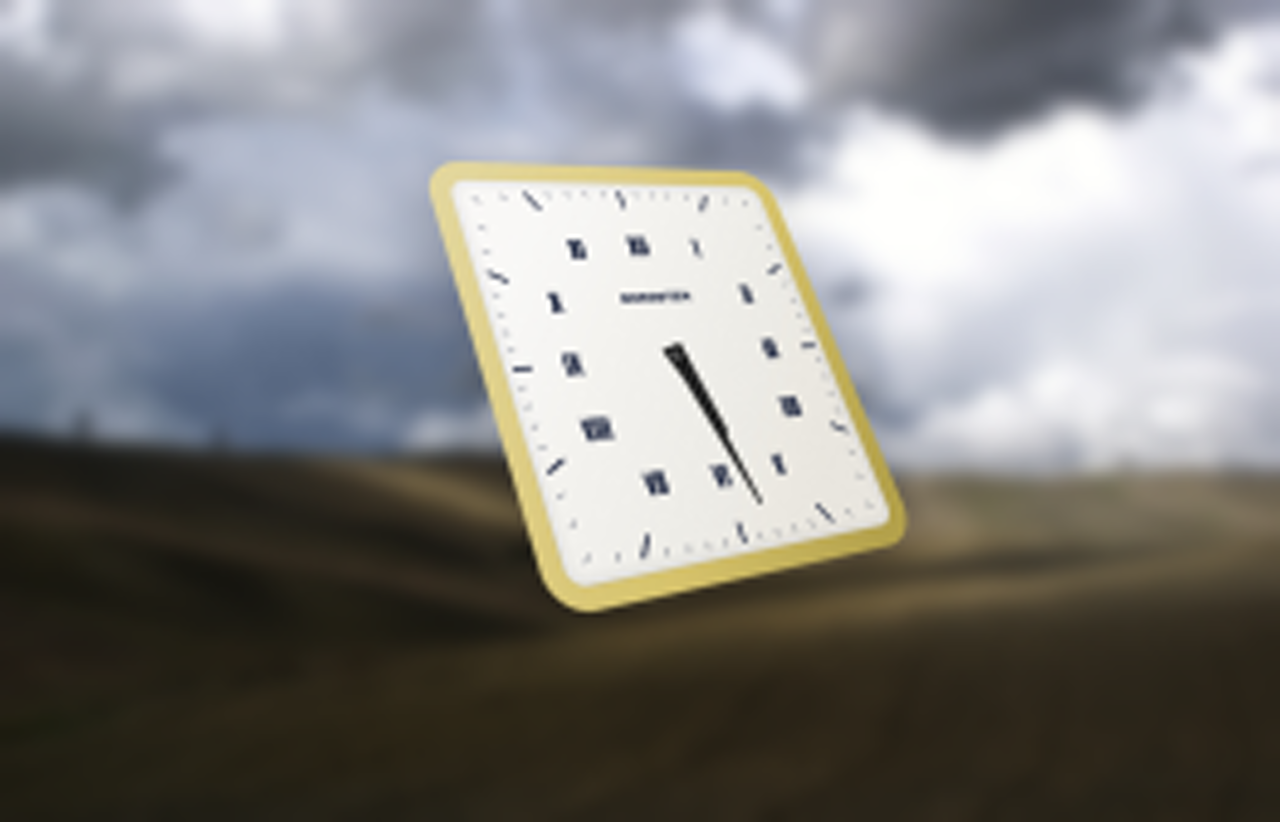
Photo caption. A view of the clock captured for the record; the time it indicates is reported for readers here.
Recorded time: 5:28
